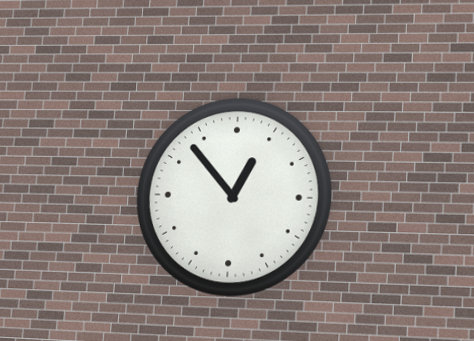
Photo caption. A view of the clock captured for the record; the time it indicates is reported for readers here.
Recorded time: 12:53
